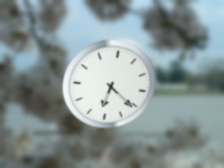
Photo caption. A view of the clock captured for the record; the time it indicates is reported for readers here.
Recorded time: 6:21
